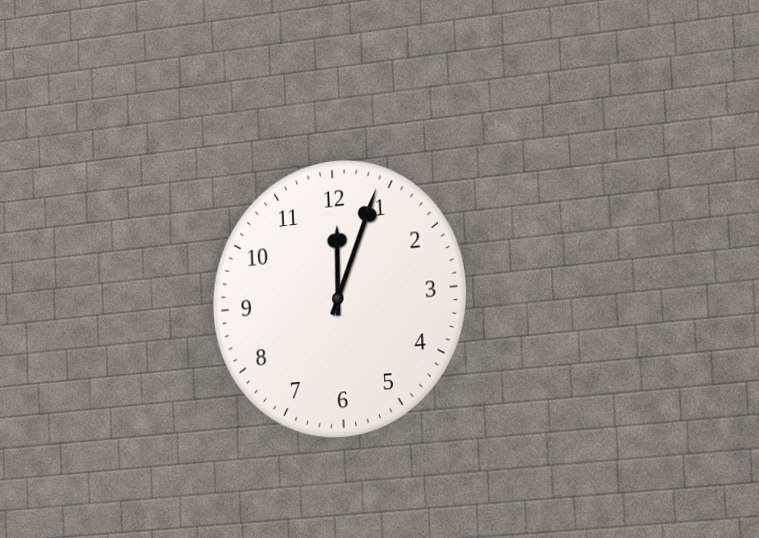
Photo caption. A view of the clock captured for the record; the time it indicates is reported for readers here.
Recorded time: 12:04
